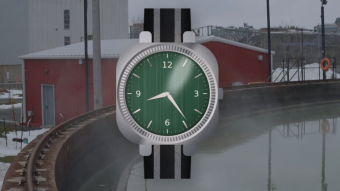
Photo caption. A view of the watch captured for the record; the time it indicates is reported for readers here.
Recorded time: 8:24
